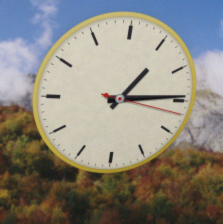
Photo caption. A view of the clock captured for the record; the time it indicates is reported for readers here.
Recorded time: 1:14:17
